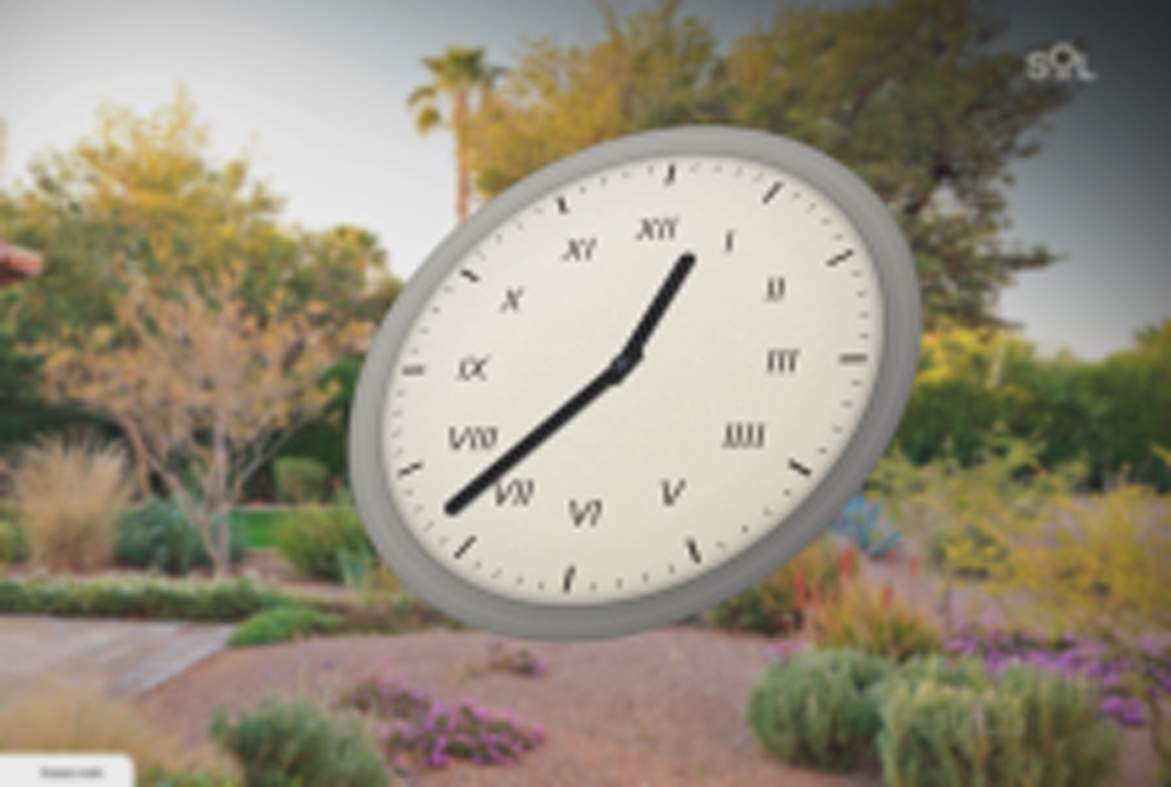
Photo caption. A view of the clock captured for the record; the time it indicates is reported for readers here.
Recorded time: 12:37
